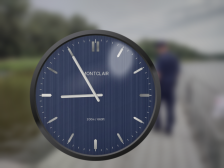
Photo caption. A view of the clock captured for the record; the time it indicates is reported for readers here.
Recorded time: 8:55
